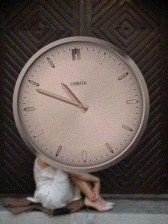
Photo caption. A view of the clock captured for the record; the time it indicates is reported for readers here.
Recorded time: 10:49
